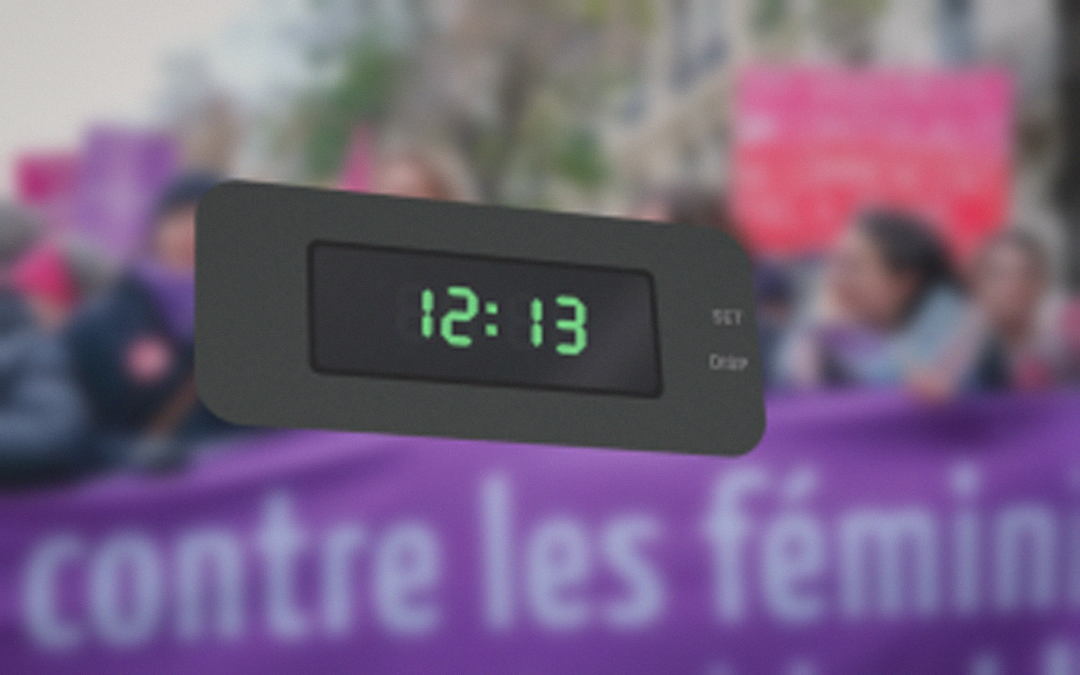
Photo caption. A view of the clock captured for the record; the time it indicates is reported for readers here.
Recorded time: 12:13
